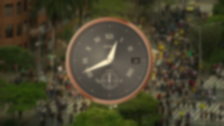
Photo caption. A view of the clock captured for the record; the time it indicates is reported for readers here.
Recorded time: 12:41
